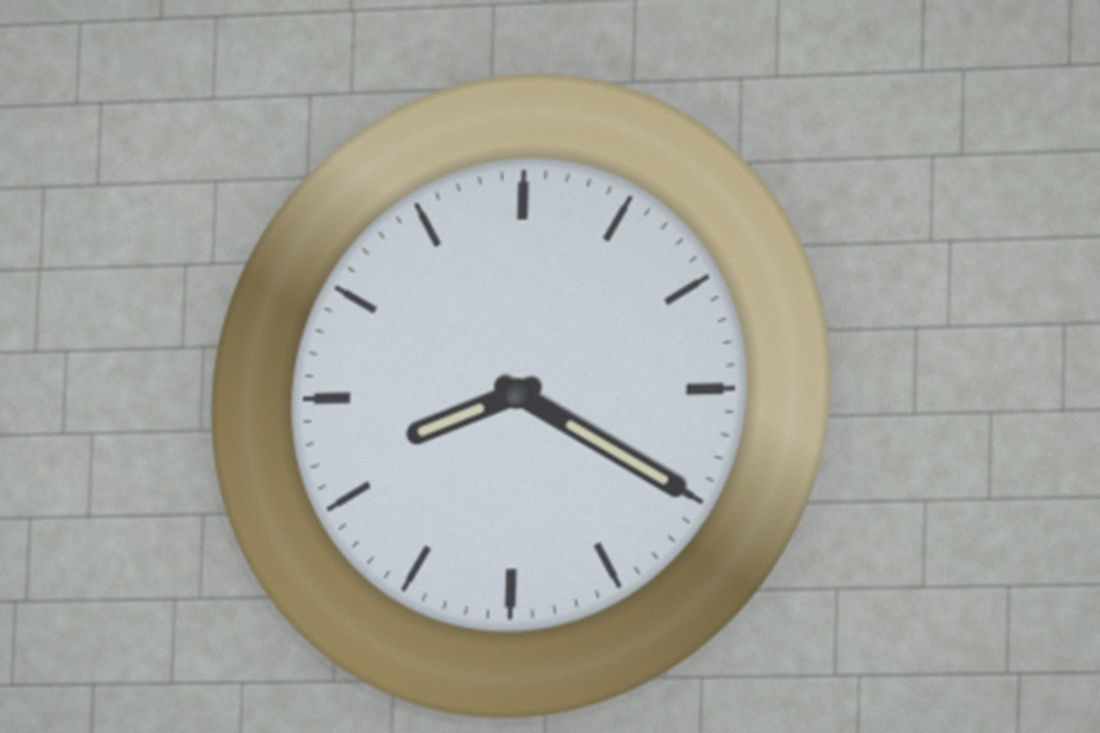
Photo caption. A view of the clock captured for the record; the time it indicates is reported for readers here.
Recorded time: 8:20
